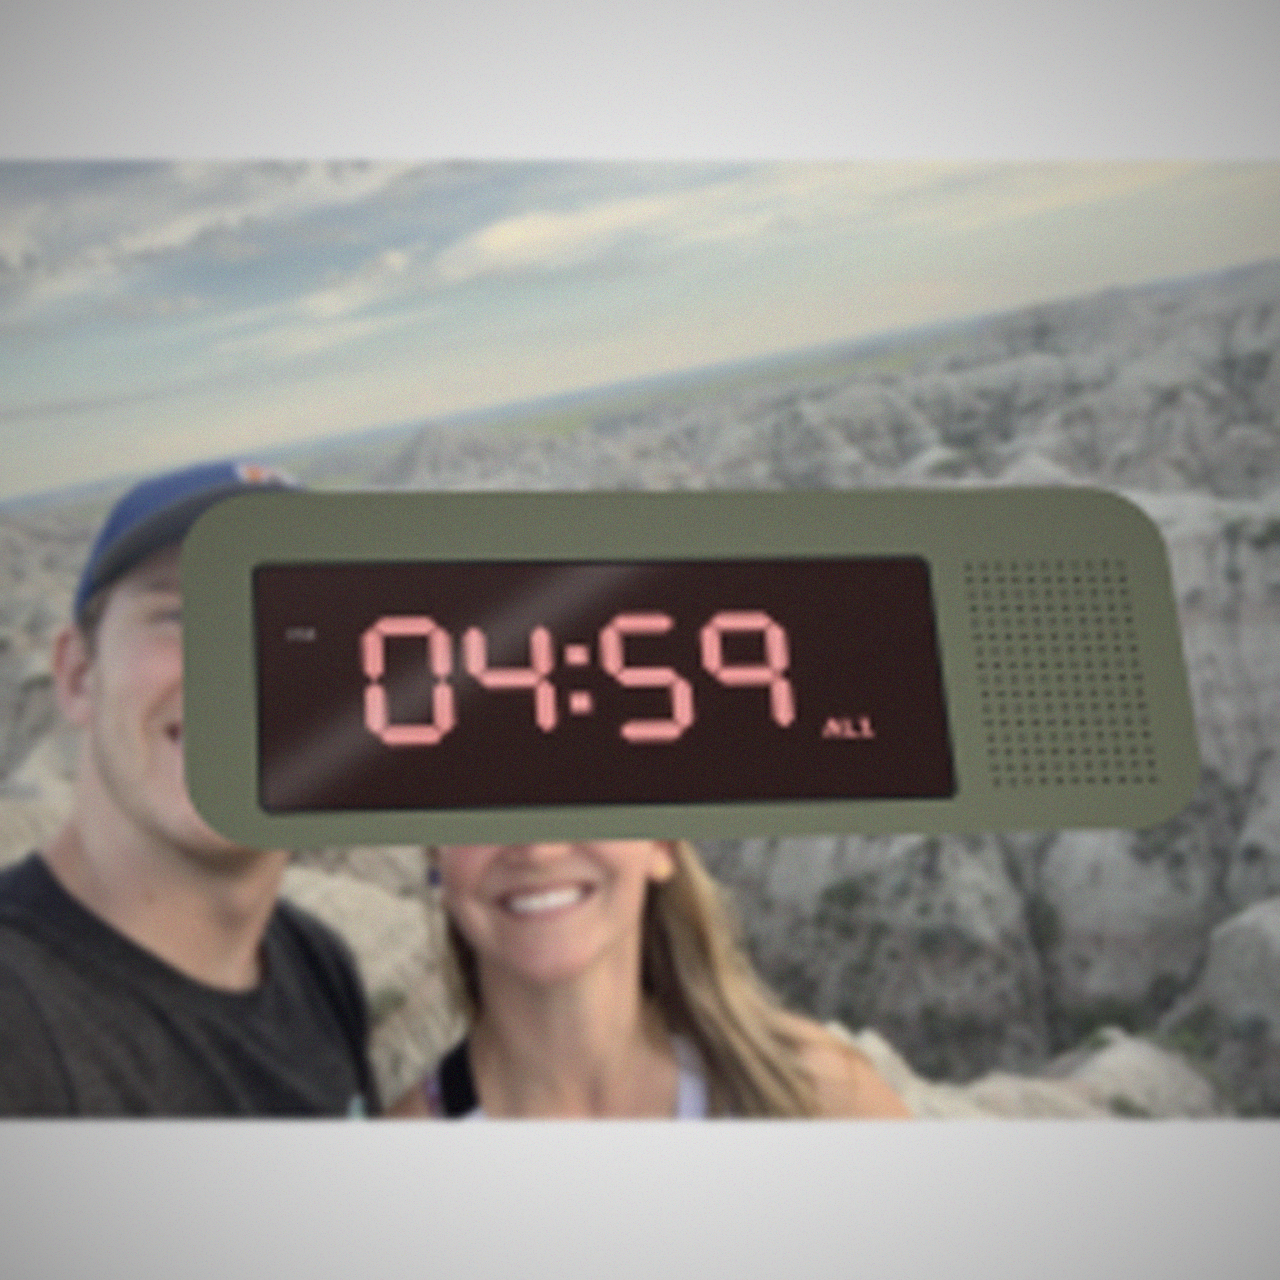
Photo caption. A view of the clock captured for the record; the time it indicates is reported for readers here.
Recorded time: 4:59
